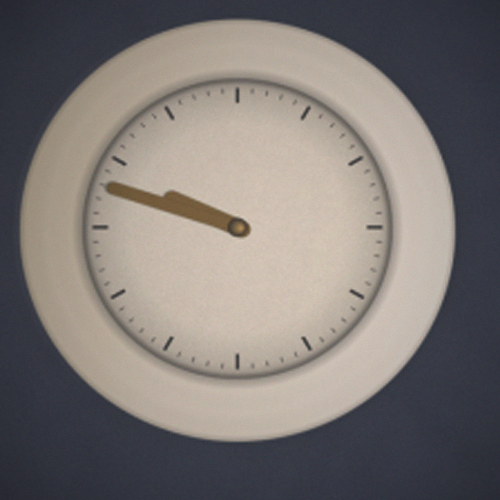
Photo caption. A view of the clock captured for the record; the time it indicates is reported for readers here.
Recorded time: 9:48
